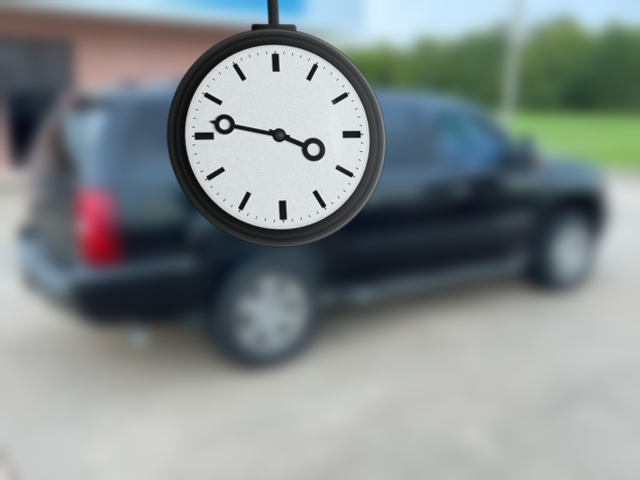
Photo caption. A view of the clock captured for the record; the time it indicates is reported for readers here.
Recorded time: 3:47
